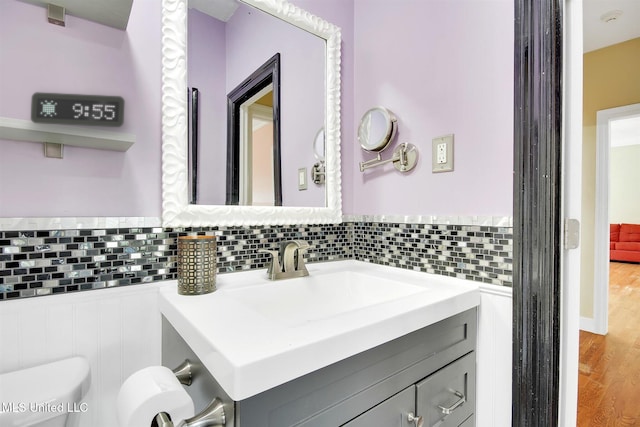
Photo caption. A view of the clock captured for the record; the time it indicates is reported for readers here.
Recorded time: 9:55
